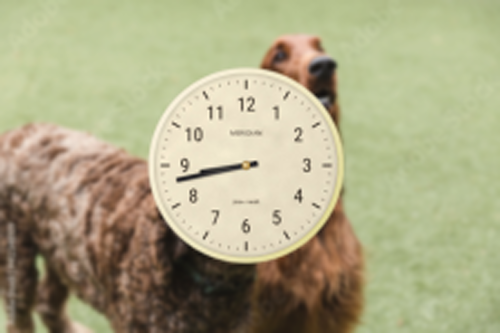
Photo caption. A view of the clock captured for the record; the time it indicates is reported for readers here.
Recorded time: 8:43
